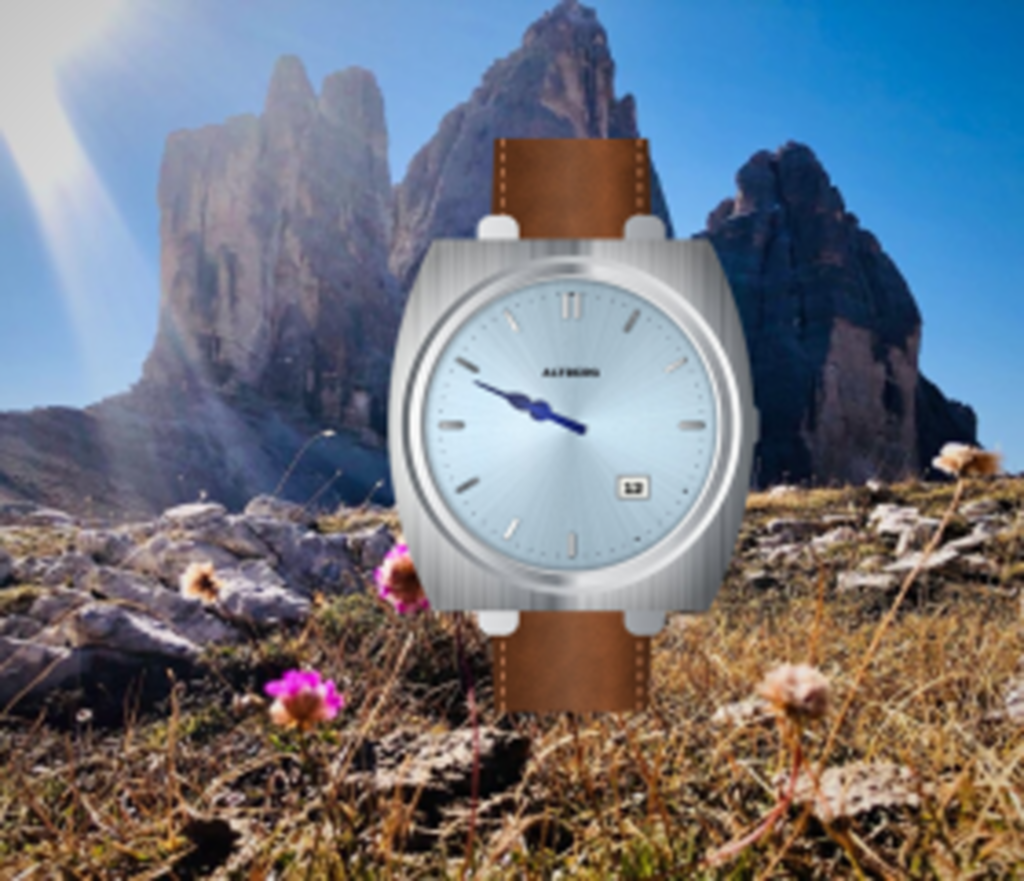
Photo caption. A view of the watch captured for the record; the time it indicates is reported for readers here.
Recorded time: 9:49
